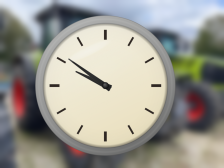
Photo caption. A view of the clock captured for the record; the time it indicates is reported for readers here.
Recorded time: 9:51
